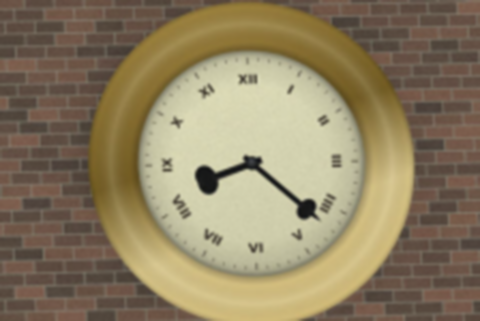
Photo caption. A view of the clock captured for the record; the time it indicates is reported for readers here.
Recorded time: 8:22
